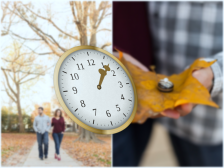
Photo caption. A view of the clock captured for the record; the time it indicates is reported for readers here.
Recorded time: 1:07
